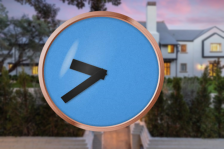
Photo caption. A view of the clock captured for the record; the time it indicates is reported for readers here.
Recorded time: 9:39
